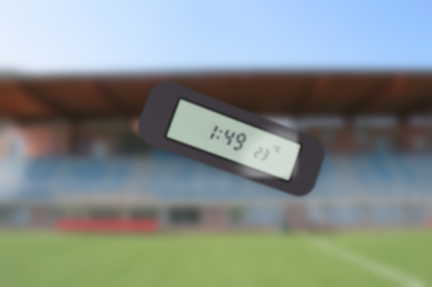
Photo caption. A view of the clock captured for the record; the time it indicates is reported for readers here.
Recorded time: 1:49
